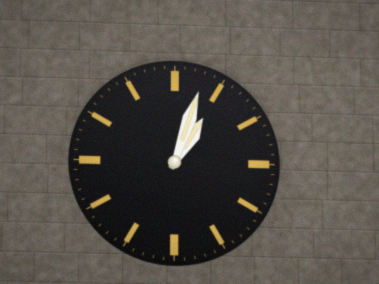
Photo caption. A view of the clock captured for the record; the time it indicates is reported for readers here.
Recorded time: 1:03
